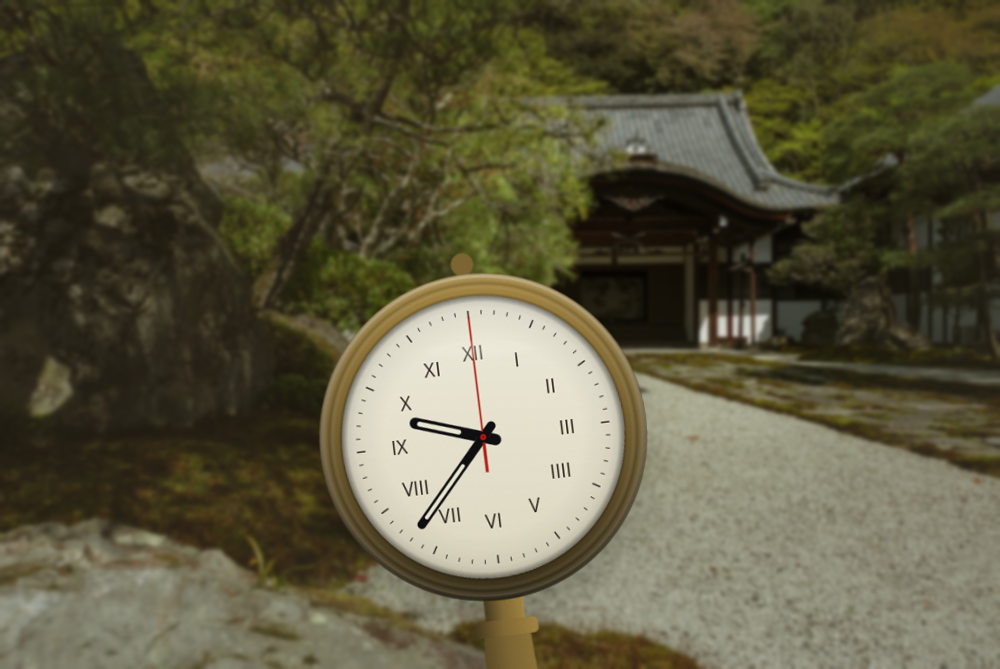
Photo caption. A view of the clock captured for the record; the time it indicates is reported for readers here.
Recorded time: 9:37:00
